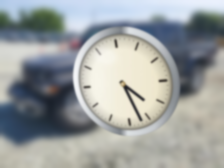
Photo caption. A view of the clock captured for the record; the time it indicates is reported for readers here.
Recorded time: 4:27
